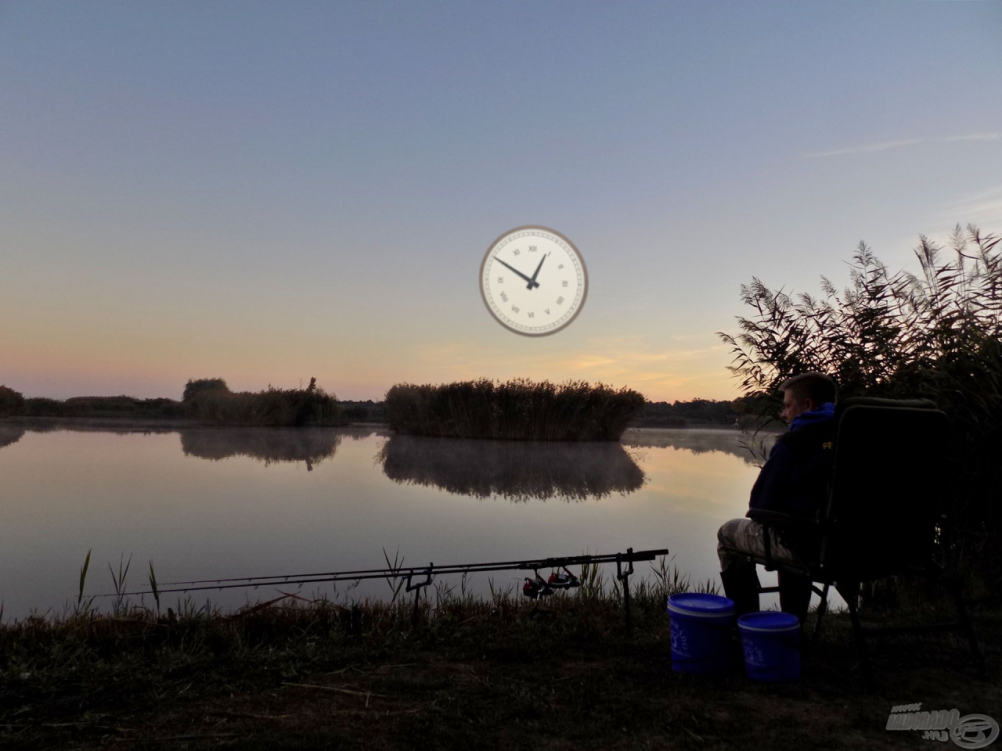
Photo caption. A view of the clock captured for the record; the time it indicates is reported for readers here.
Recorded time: 12:50
